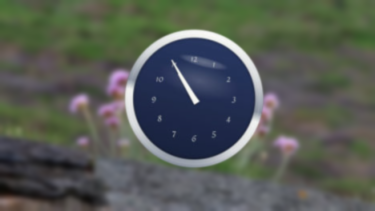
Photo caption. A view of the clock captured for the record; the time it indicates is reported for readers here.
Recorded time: 10:55
